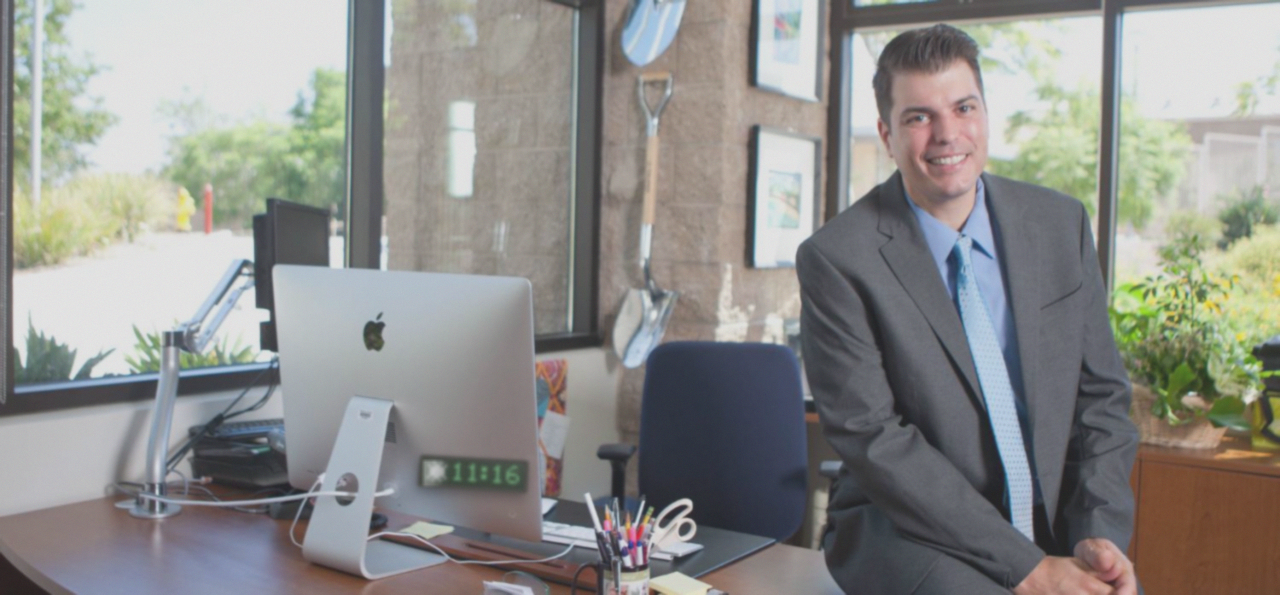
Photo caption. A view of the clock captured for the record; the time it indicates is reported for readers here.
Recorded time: 11:16
